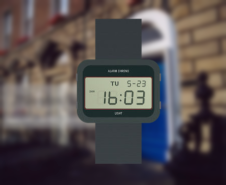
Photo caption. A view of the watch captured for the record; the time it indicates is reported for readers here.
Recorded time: 16:03
